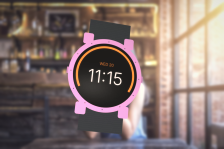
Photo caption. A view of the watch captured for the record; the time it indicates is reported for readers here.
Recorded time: 11:15
